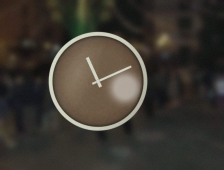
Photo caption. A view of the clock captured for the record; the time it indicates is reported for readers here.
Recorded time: 11:11
